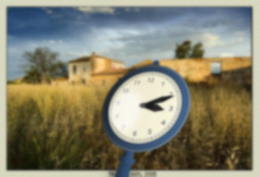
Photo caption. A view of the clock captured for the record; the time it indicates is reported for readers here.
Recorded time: 3:11
